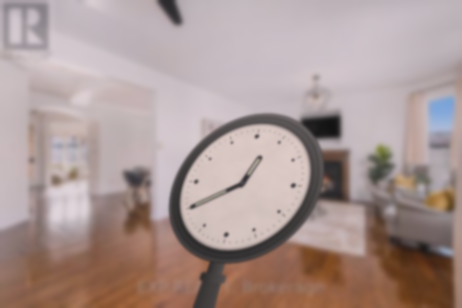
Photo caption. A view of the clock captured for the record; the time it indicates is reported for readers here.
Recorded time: 12:40
